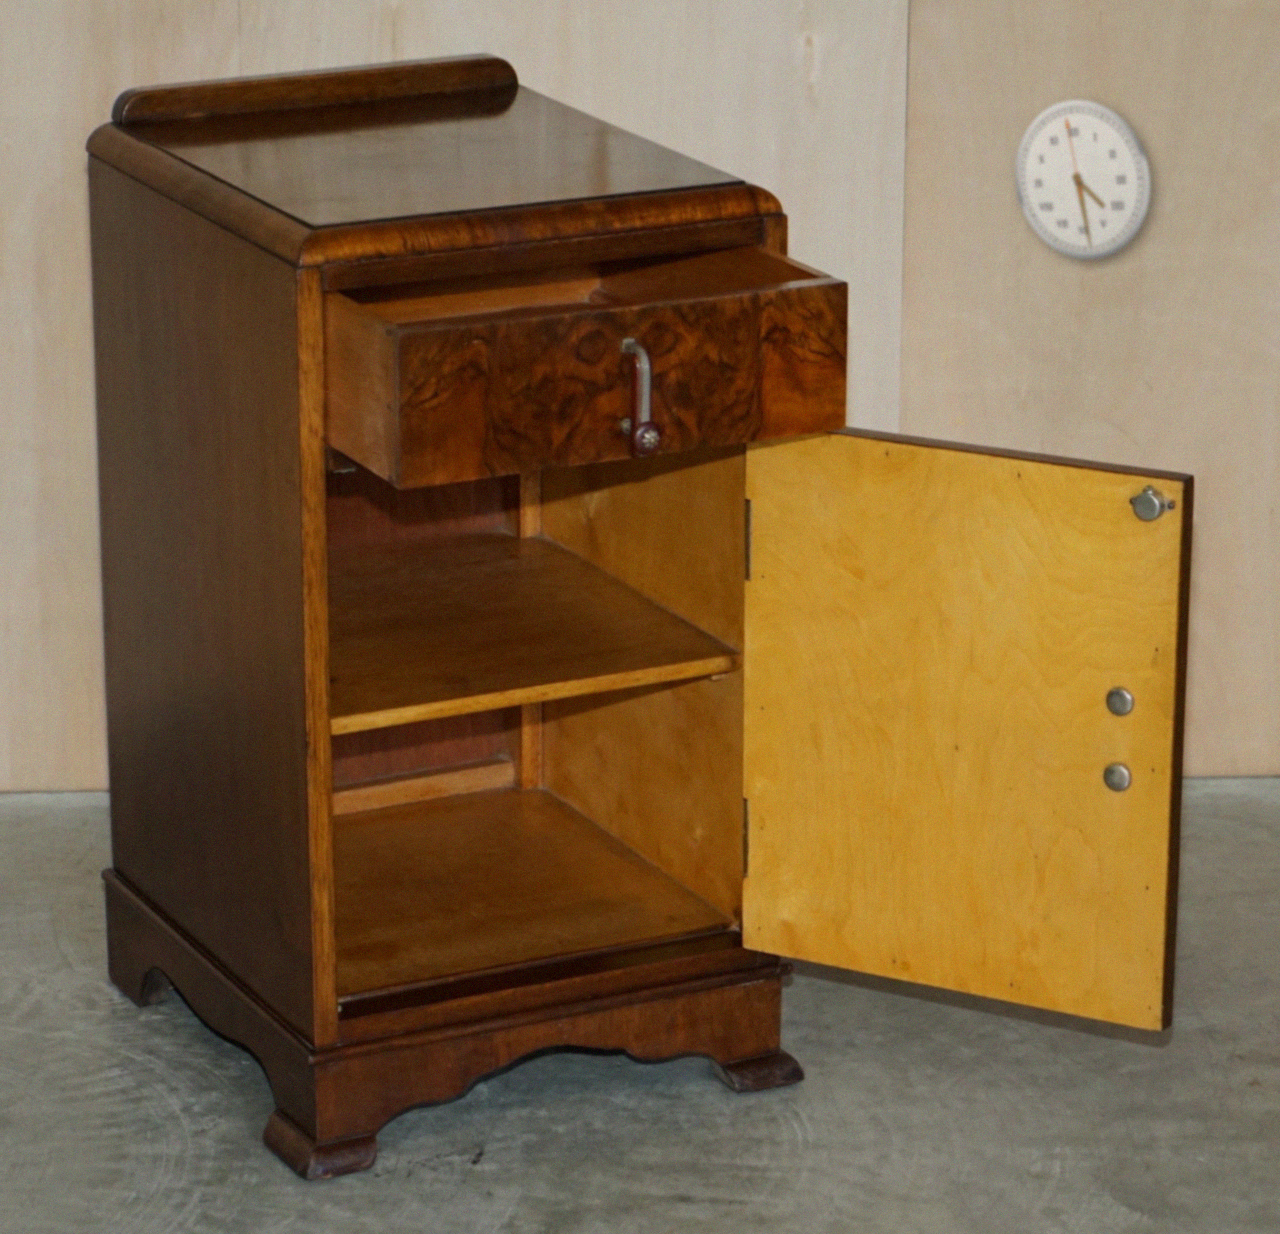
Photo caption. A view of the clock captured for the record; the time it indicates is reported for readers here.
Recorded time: 4:28:59
